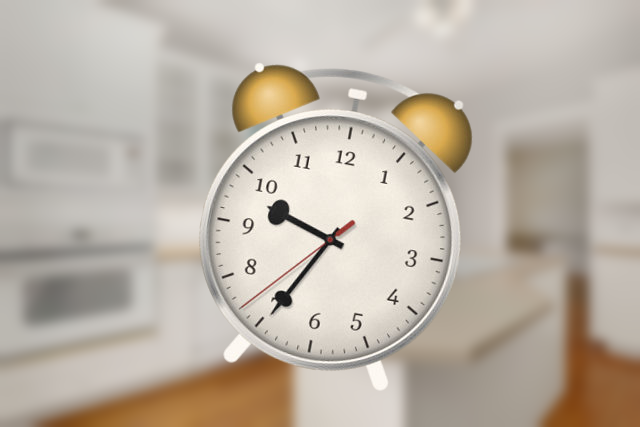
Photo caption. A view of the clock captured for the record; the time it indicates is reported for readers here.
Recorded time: 9:34:37
